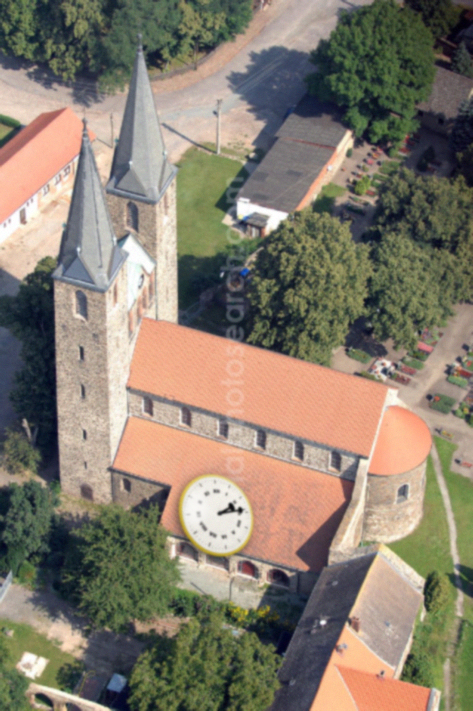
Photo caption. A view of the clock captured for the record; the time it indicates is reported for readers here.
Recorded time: 2:14
